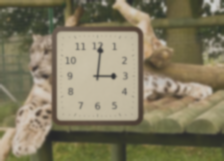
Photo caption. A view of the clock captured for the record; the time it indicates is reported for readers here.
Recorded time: 3:01
